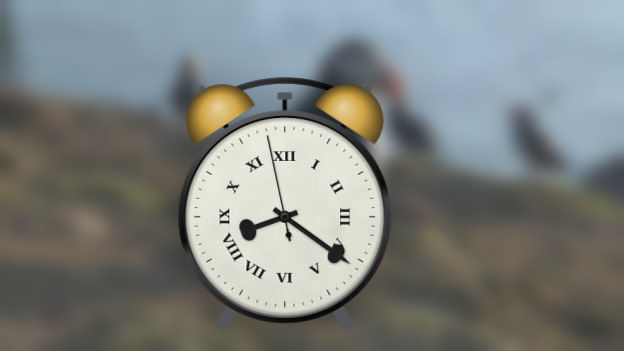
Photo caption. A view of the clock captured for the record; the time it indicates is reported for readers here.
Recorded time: 8:20:58
